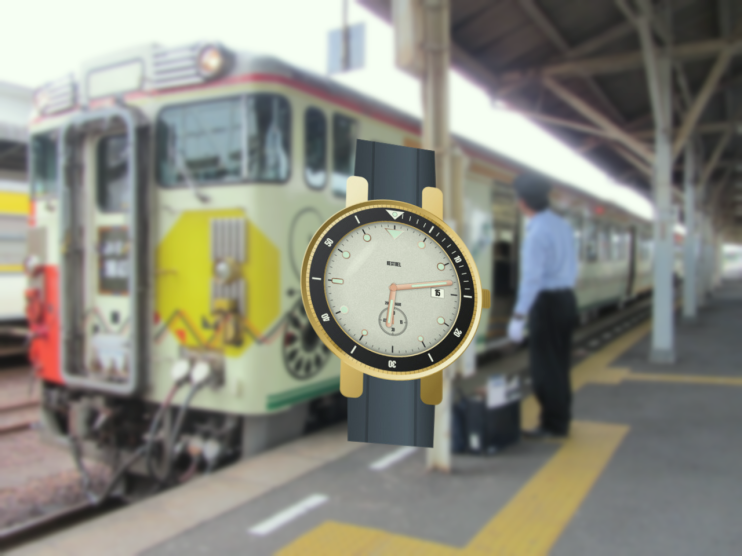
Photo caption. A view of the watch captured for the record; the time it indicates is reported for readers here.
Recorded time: 6:13
